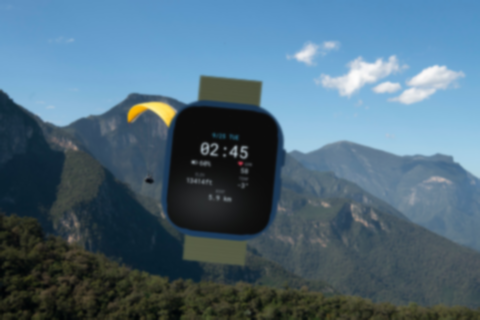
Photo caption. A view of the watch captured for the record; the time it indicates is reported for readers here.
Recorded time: 2:45
